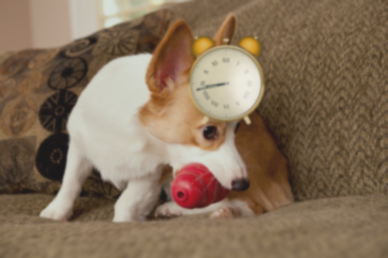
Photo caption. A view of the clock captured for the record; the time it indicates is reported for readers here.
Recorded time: 8:43
